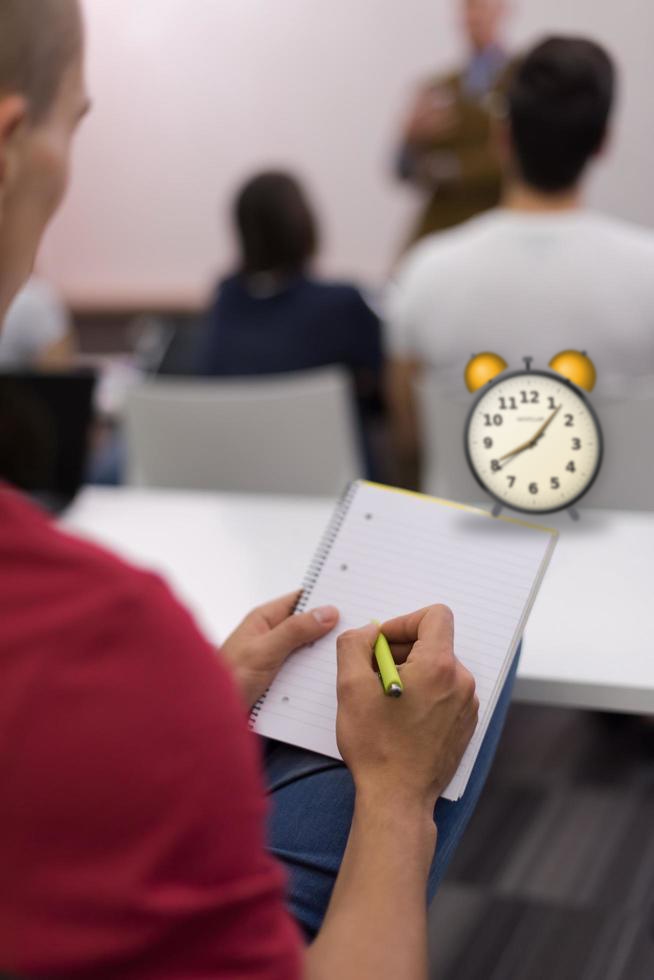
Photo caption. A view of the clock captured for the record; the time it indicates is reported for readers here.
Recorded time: 8:06:39
